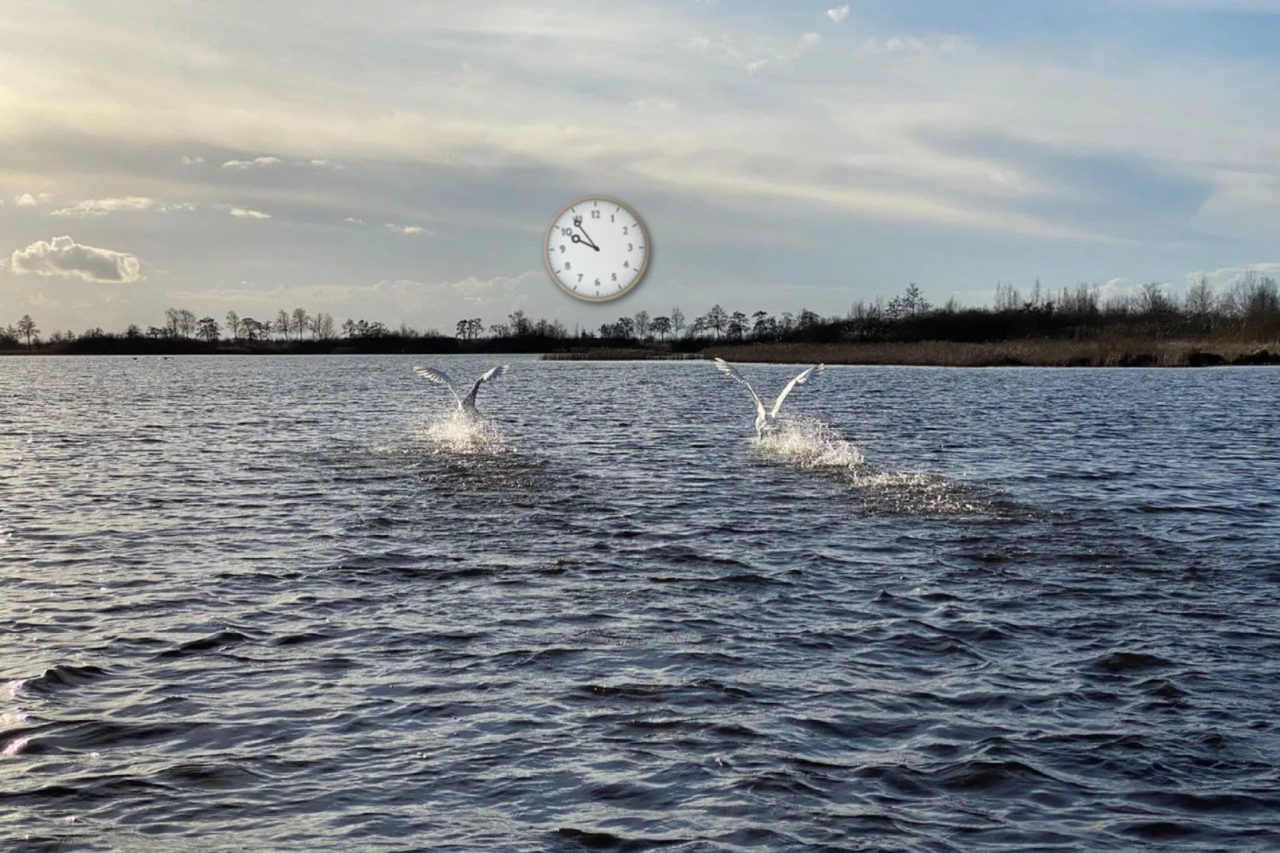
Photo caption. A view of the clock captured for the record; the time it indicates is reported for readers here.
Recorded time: 9:54
